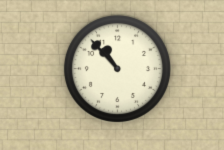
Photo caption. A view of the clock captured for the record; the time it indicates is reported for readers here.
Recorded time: 10:53
